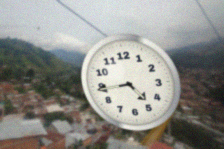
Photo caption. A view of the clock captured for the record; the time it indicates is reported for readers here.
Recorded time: 4:44
